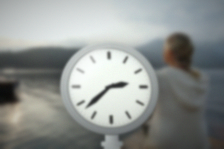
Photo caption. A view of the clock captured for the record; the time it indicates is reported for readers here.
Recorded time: 2:38
